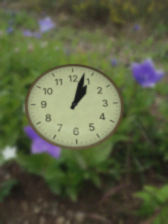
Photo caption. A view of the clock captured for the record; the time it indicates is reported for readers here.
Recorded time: 1:03
